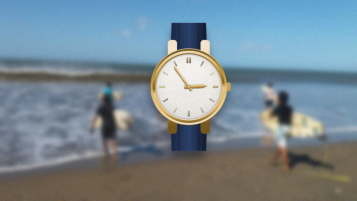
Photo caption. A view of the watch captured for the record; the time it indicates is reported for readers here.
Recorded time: 2:54
